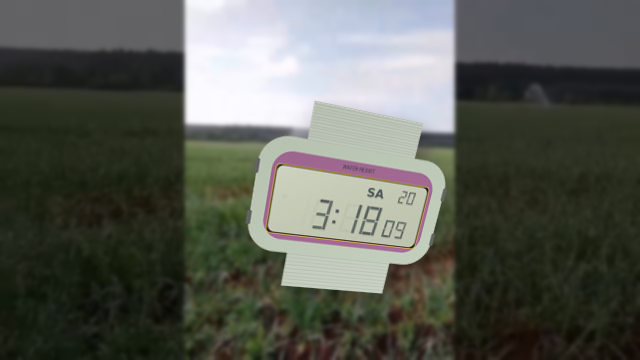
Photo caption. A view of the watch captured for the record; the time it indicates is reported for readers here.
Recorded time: 3:18:09
